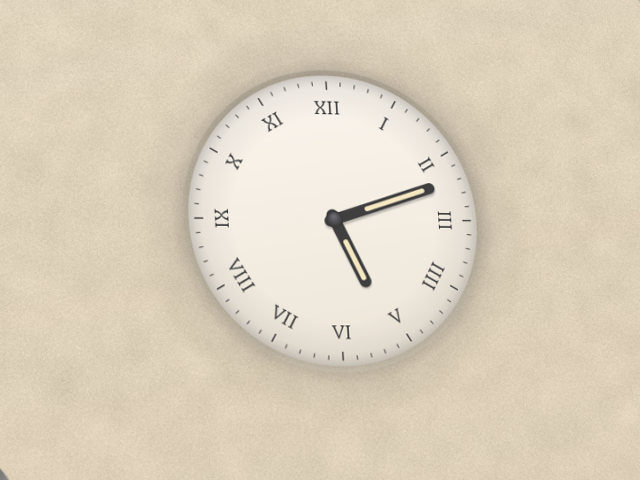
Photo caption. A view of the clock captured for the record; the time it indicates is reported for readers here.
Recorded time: 5:12
